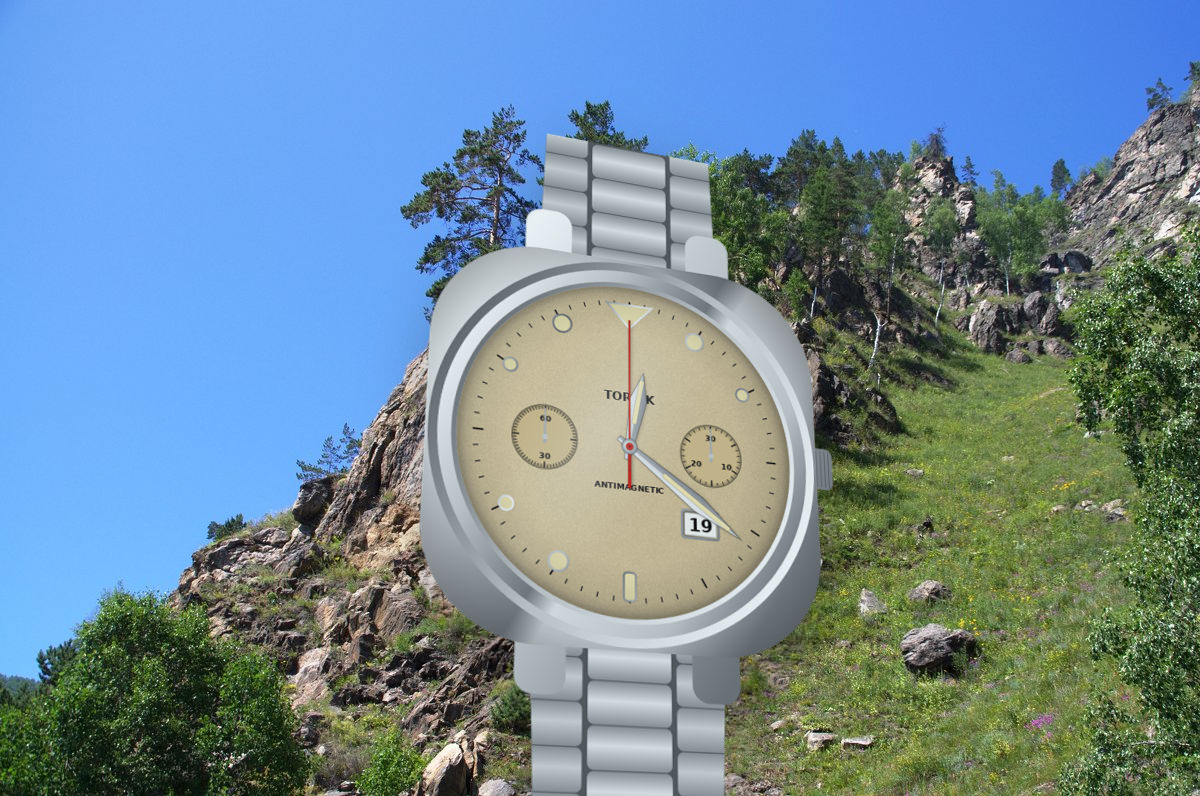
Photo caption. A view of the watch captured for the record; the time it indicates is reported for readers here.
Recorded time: 12:21
